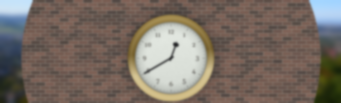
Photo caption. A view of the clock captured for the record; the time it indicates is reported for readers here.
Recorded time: 12:40
